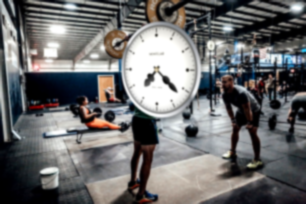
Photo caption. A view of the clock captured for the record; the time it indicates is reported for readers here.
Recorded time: 7:22
